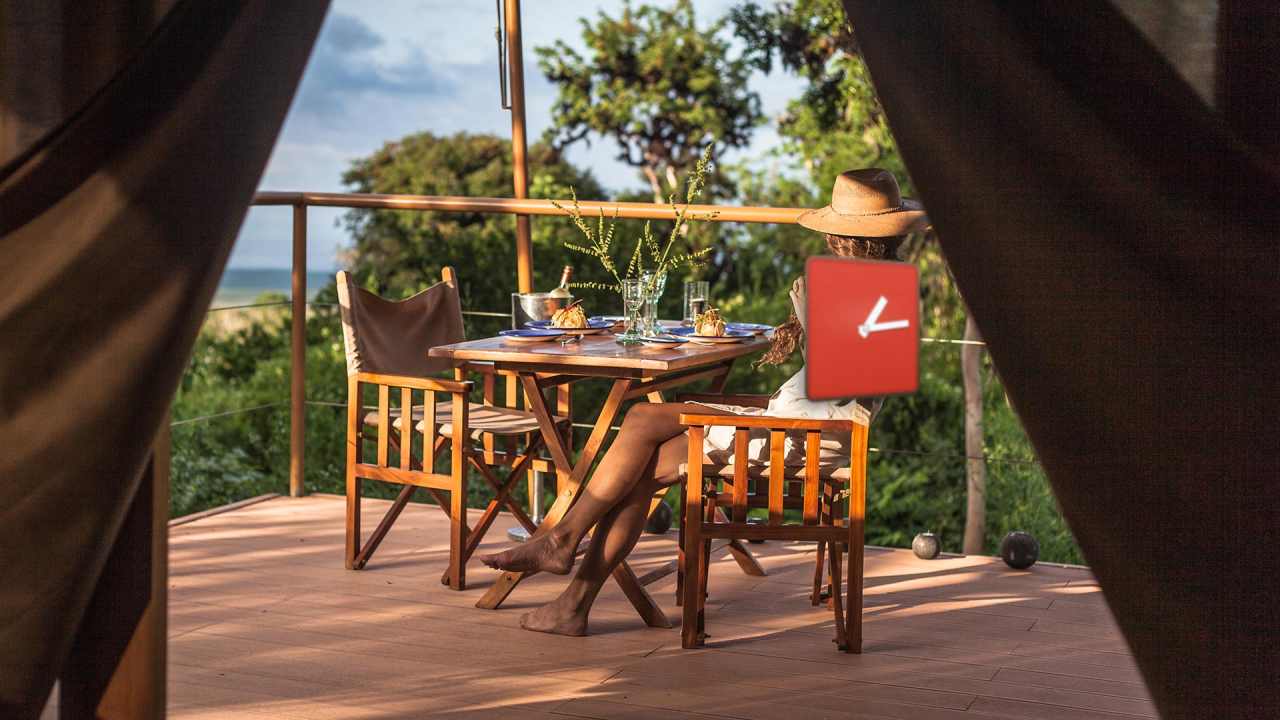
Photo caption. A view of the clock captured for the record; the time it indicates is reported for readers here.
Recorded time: 1:14
